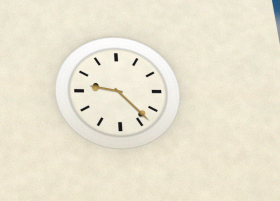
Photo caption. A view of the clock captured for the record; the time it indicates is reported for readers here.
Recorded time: 9:23
